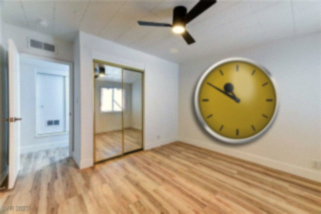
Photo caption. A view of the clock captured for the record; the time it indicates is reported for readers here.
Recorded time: 10:50
